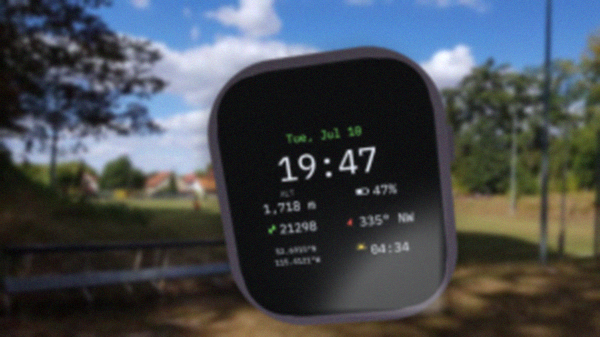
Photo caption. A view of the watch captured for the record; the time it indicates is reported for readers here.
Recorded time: 19:47
